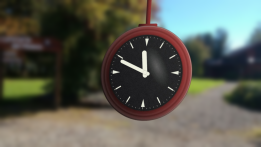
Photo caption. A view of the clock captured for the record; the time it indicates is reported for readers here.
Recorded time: 11:49
